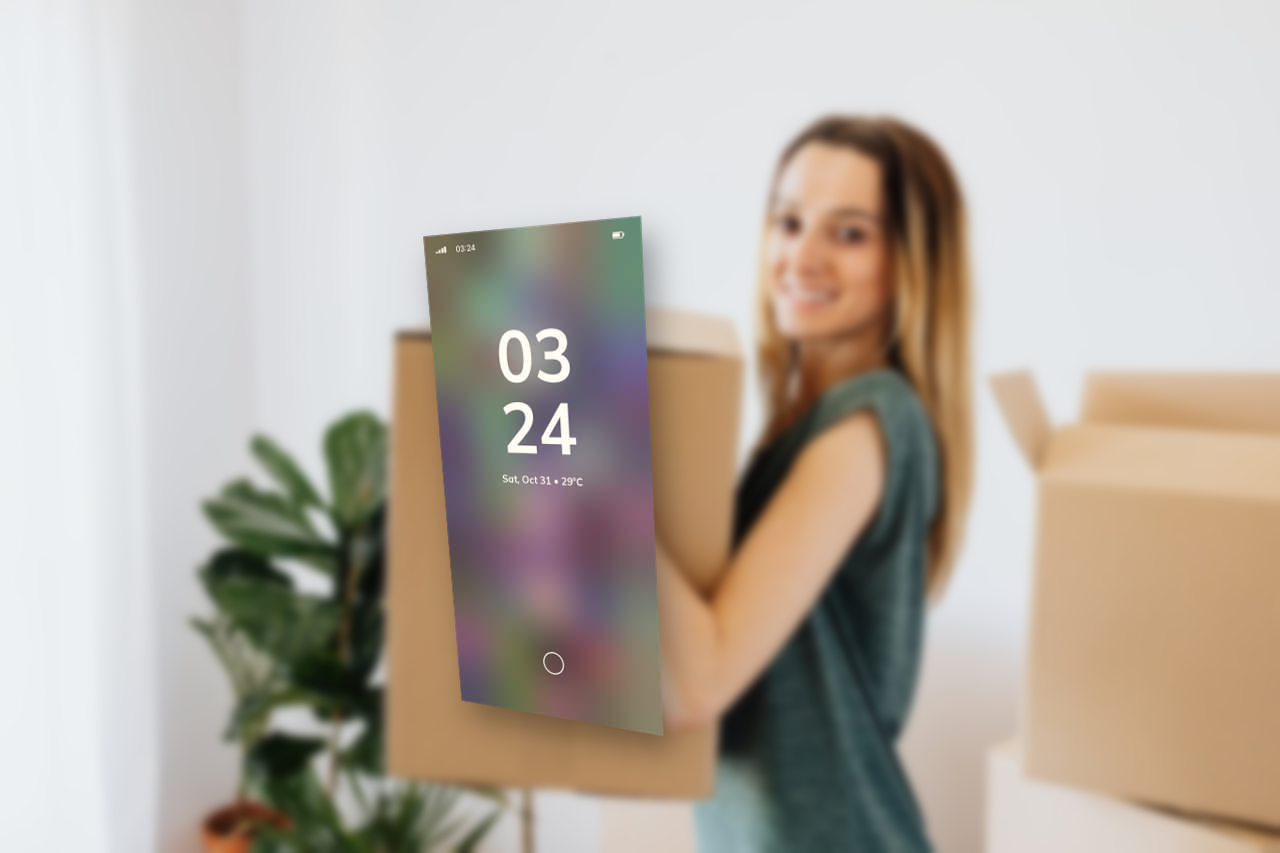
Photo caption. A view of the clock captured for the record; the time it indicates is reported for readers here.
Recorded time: 3:24
